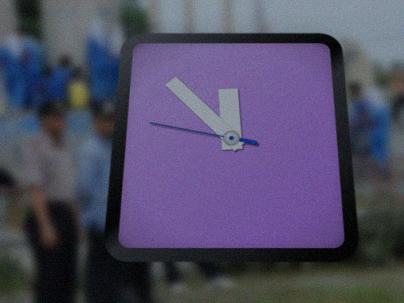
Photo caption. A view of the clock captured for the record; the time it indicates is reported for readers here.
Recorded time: 11:52:47
